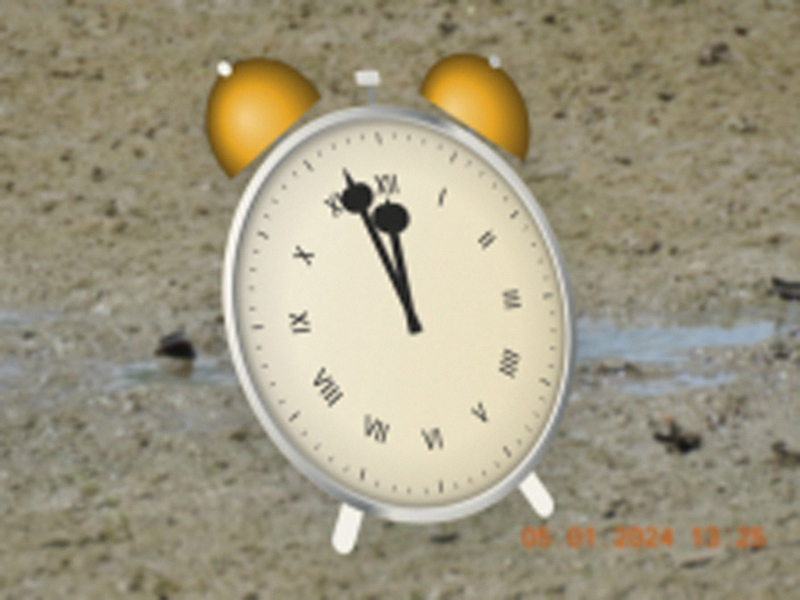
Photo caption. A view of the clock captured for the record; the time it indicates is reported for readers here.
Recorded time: 11:57
